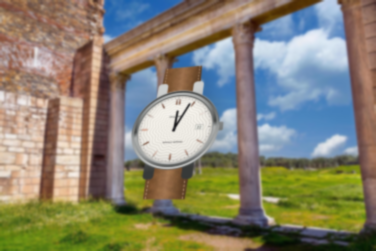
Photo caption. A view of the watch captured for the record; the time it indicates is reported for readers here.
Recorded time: 12:04
